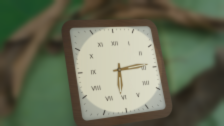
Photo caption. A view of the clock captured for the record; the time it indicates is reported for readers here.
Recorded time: 6:14
